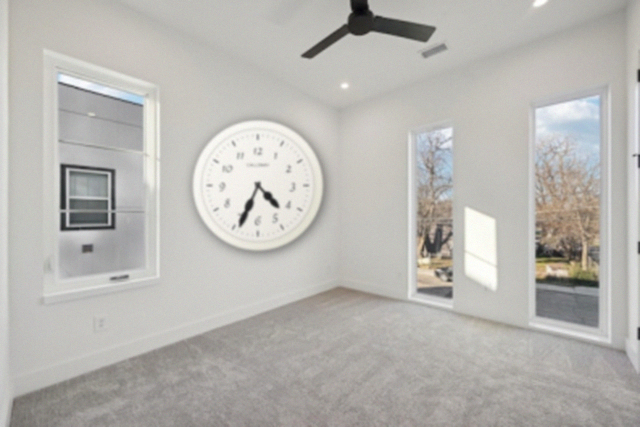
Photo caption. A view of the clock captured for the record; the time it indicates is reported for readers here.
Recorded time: 4:34
